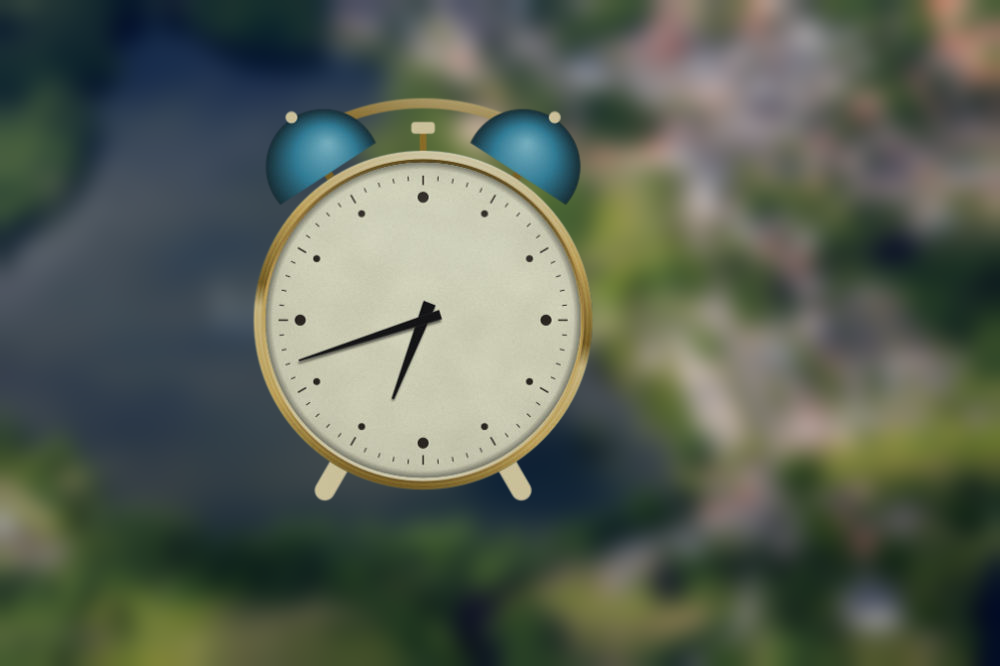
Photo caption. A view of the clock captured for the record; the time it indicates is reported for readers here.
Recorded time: 6:42
